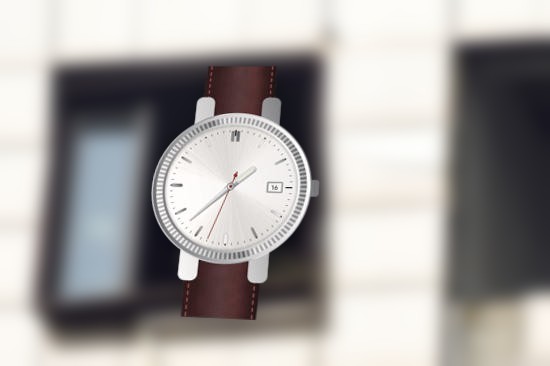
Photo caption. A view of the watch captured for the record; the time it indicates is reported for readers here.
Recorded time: 1:37:33
